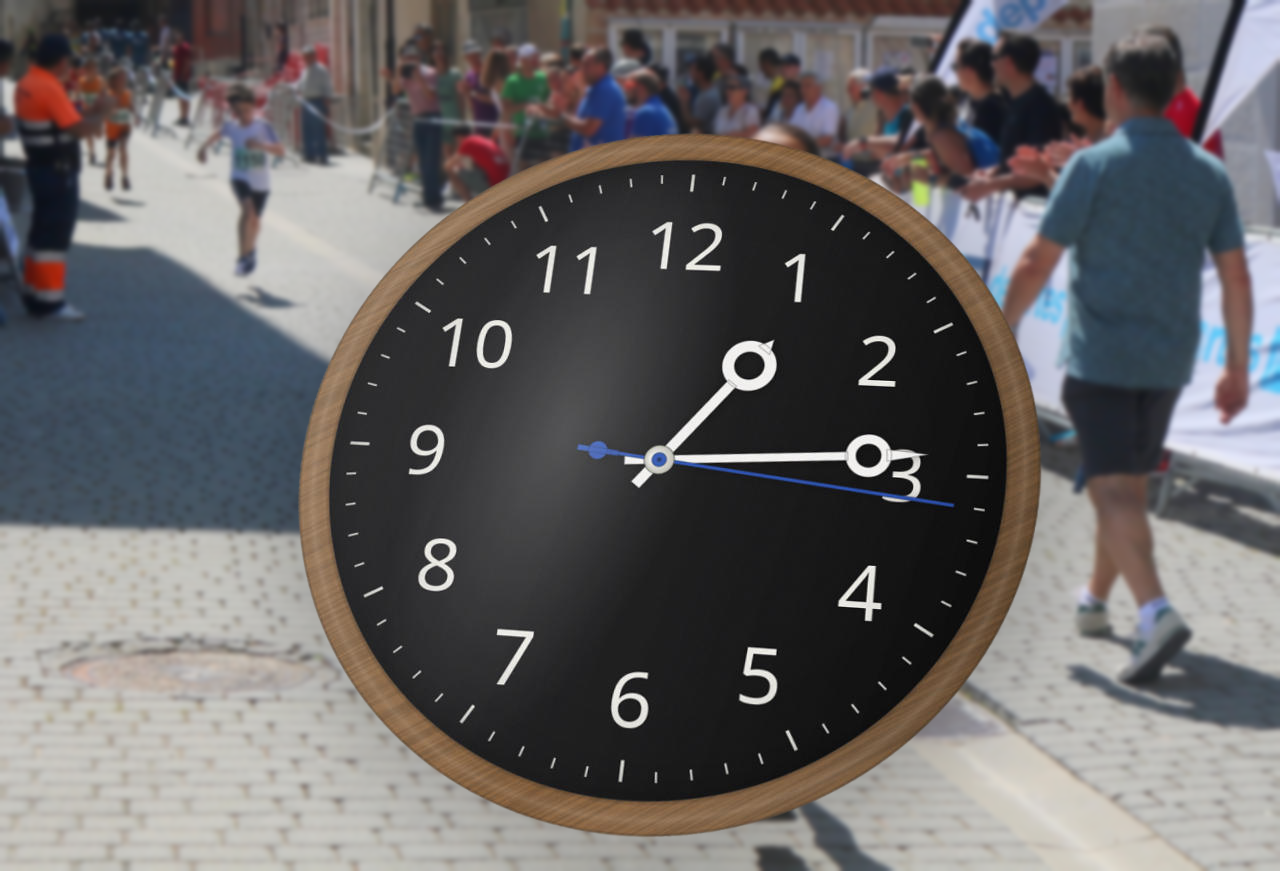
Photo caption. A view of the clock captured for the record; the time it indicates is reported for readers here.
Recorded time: 1:14:16
